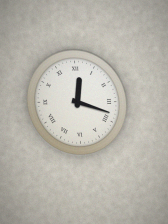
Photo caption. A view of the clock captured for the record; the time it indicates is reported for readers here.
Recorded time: 12:18
